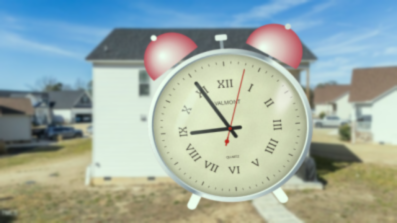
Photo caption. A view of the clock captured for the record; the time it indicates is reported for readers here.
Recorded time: 8:55:03
